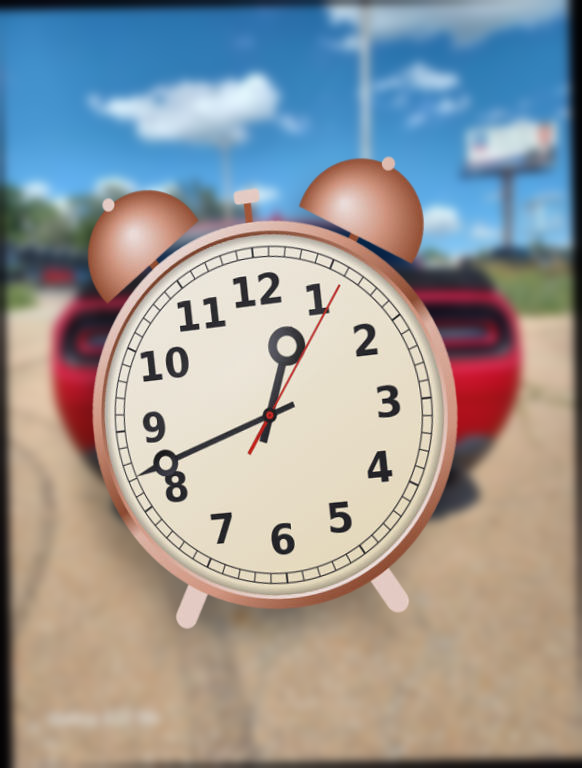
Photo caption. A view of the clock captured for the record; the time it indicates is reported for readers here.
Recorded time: 12:42:06
